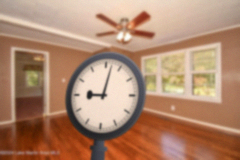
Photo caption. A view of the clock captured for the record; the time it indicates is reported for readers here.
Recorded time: 9:02
